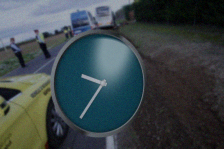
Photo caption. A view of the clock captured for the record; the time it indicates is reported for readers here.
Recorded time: 9:36
